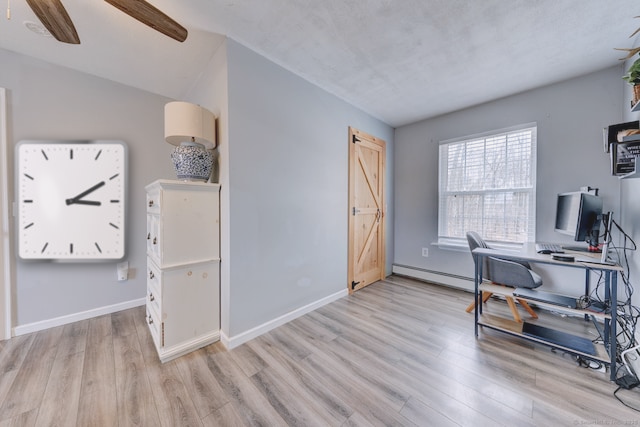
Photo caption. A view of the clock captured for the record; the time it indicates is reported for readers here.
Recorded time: 3:10
